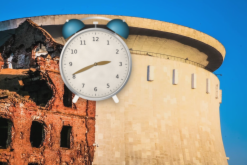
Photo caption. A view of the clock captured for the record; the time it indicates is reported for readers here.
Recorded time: 2:41
